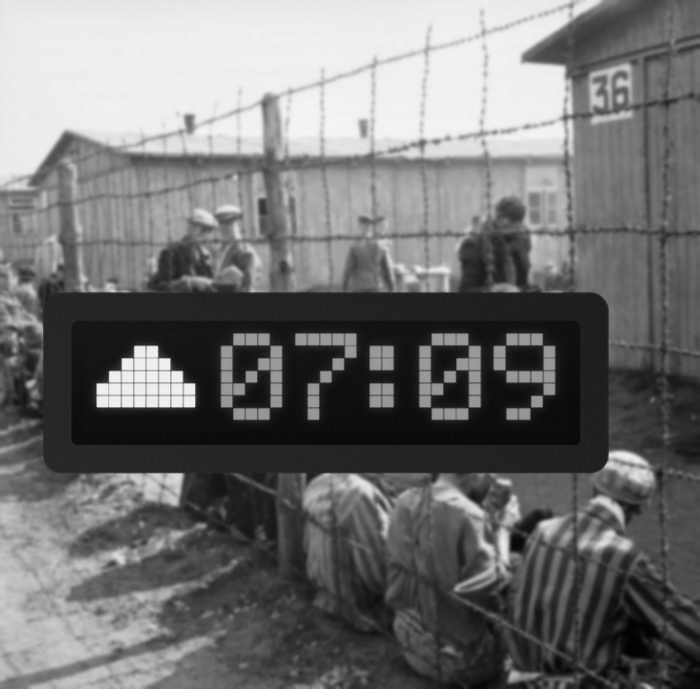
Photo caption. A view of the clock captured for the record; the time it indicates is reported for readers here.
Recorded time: 7:09
